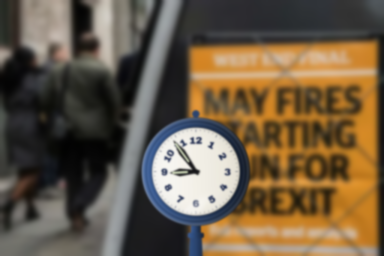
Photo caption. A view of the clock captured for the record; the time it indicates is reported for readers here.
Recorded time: 8:54
